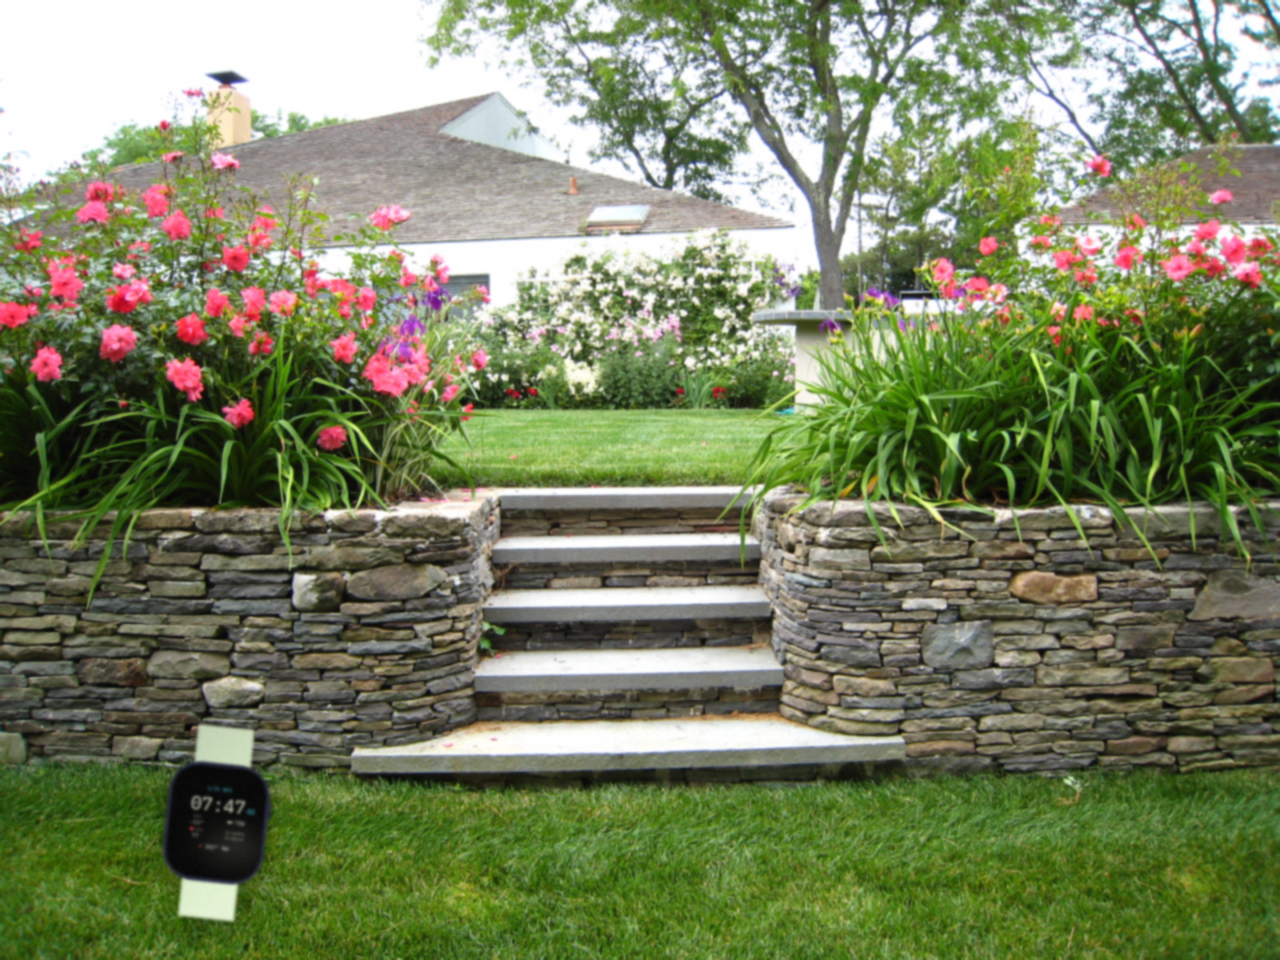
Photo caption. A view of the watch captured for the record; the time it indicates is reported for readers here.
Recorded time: 7:47
